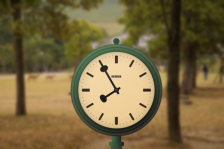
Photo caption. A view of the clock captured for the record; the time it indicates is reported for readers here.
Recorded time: 7:55
